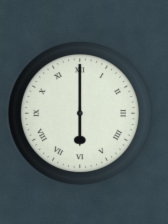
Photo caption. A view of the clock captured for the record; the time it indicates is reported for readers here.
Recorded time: 6:00
